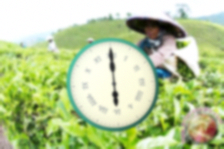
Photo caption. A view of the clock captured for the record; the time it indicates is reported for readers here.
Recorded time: 6:00
